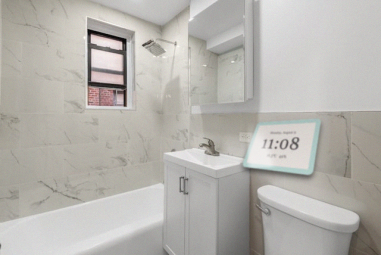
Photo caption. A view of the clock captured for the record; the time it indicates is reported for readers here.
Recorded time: 11:08
